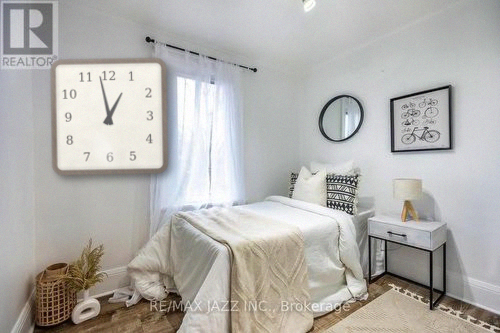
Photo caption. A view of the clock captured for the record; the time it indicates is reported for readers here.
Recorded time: 12:58
